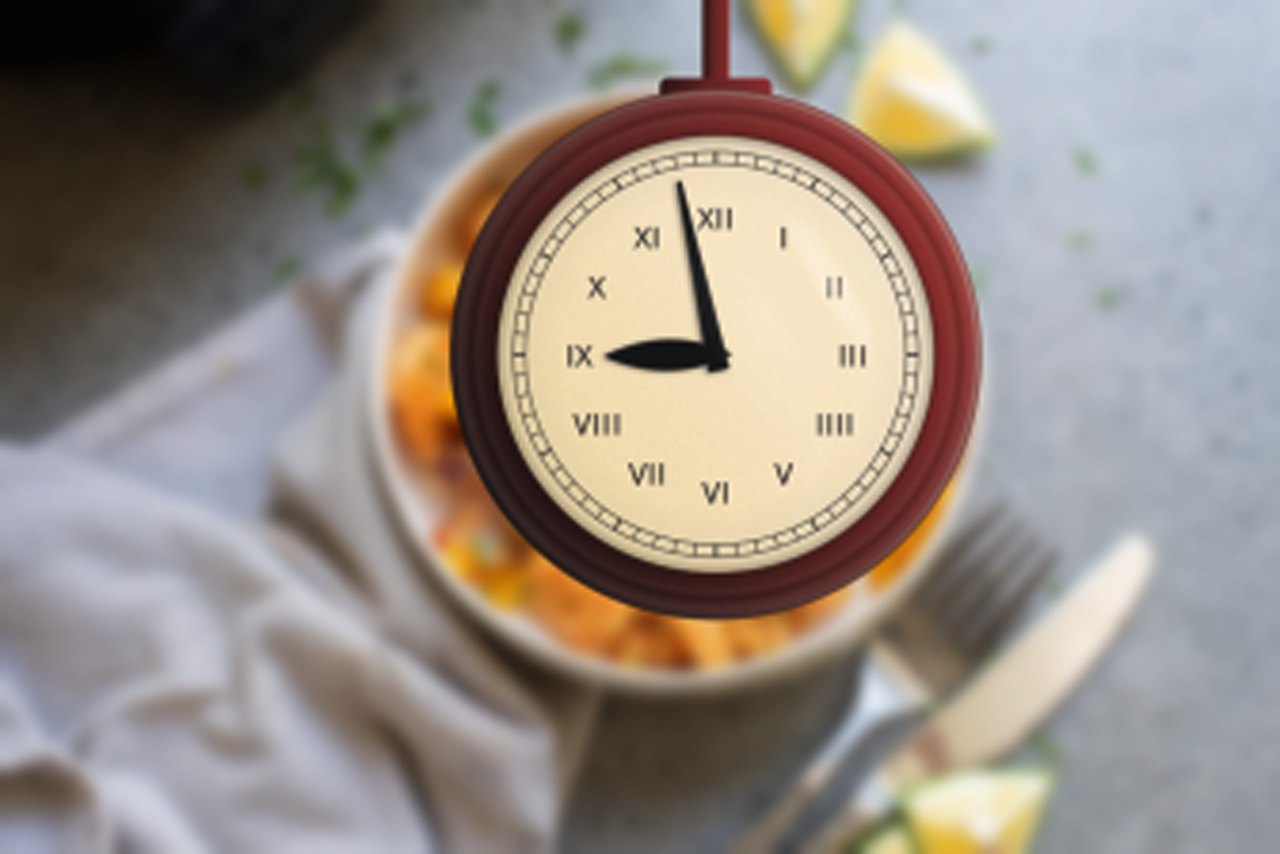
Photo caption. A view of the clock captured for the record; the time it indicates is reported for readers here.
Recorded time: 8:58
